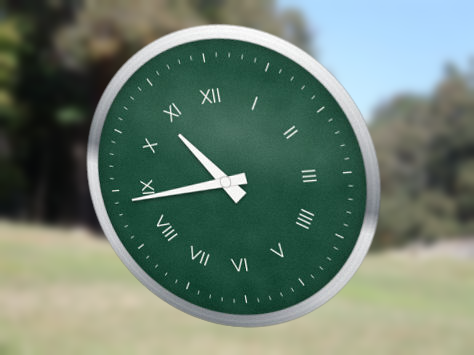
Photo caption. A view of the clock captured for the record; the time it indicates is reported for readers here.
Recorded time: 10:44
